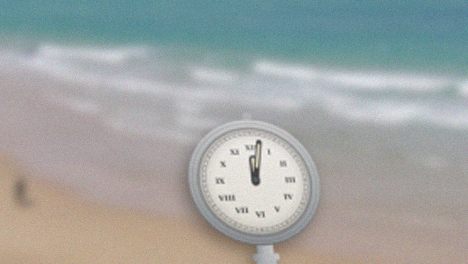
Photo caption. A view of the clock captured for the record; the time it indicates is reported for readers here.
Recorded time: 12:02
